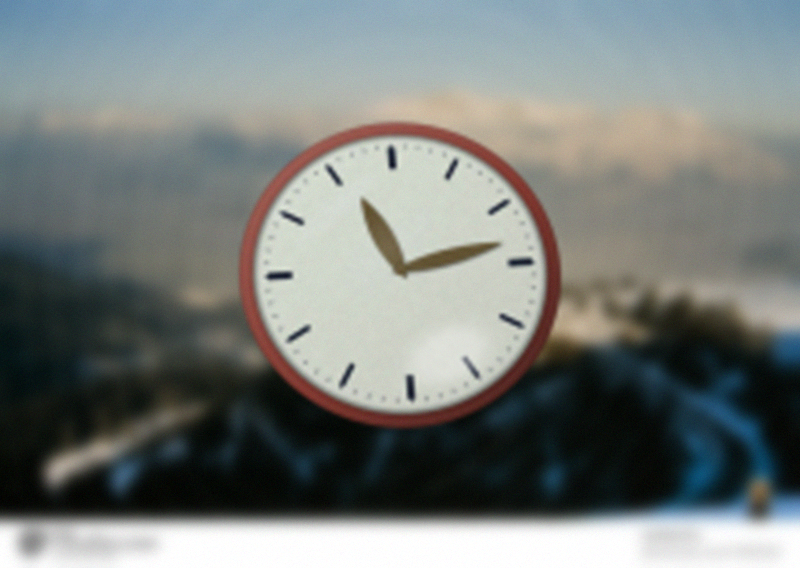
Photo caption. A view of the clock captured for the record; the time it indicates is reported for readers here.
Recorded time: 11:13
